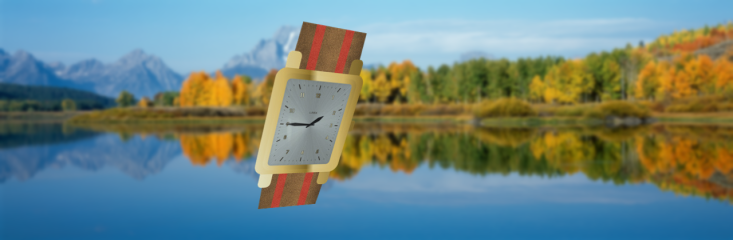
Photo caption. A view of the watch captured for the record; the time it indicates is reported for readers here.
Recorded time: 1:45
